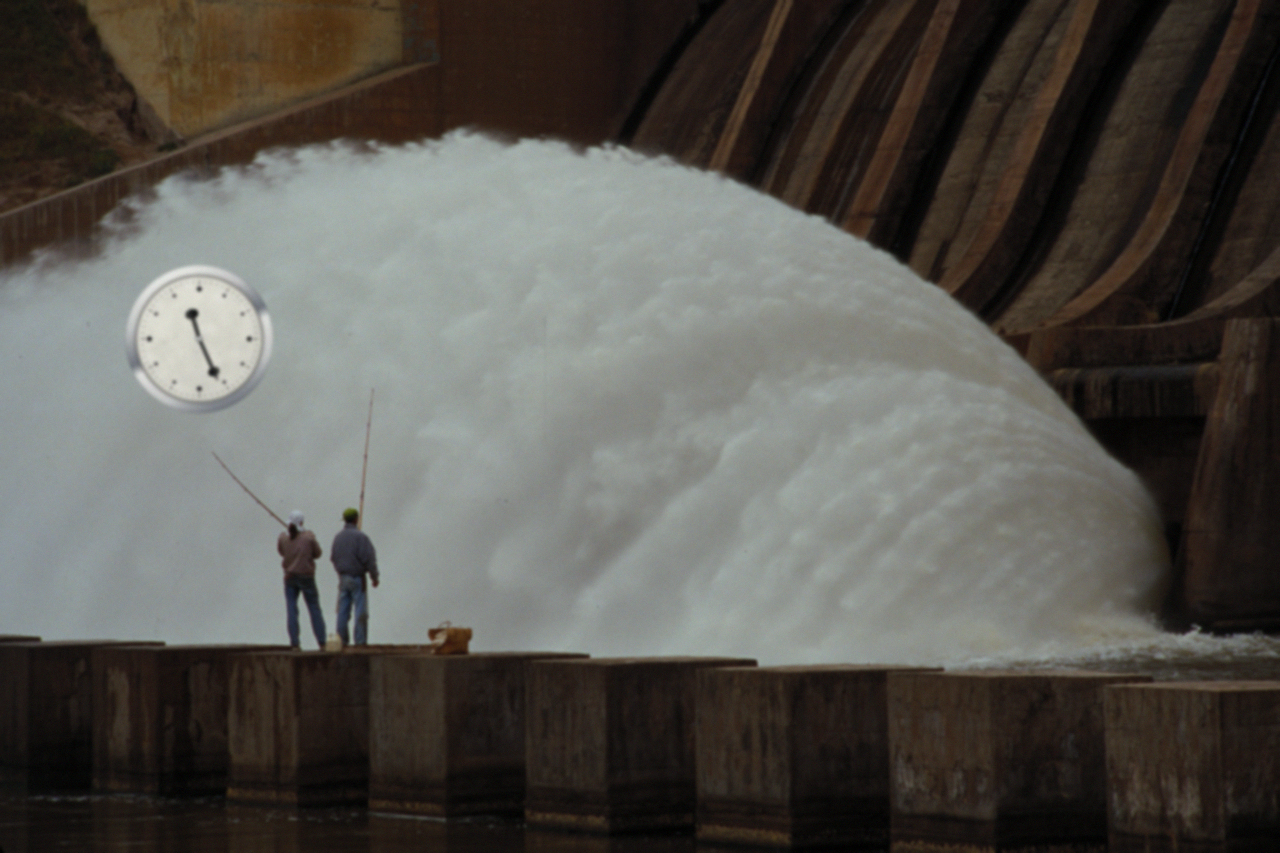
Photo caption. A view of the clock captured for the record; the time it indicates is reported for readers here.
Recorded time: 11:26
